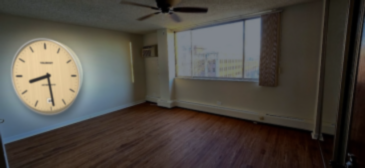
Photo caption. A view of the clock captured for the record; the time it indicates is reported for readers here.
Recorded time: 8:29
